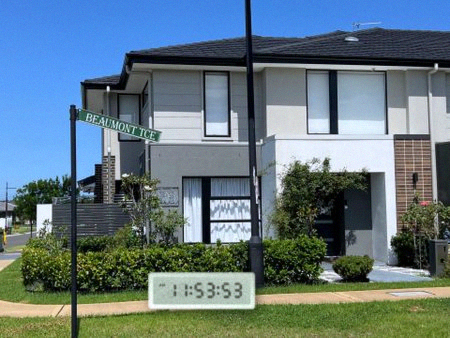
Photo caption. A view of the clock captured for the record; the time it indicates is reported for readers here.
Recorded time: 11:53:53
